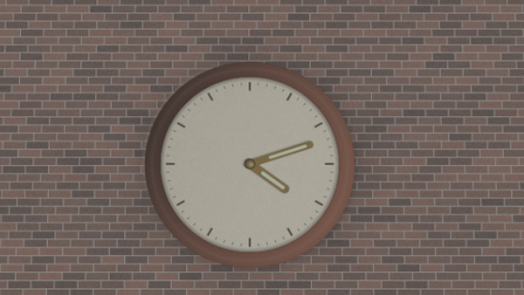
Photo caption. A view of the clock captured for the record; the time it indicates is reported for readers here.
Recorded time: 4:12
